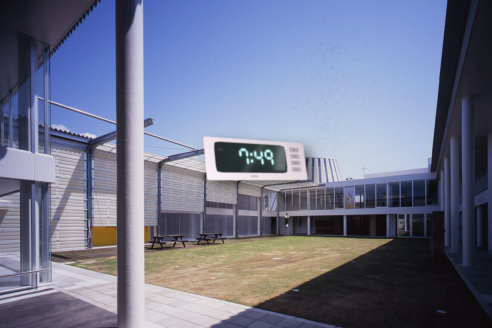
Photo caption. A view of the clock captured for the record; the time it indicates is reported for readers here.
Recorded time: 7:49
